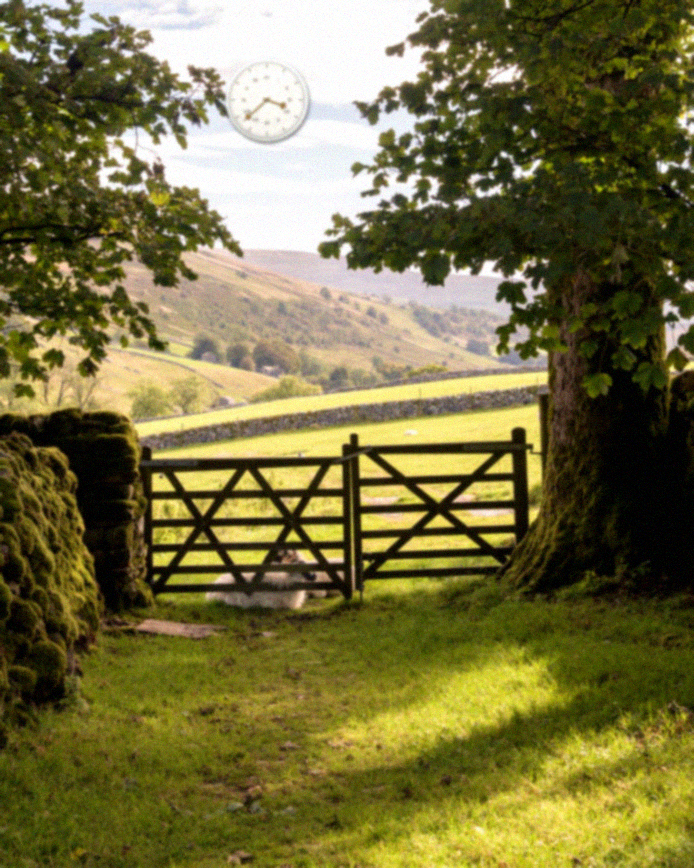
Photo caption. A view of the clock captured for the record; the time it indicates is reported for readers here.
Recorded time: 3:38
